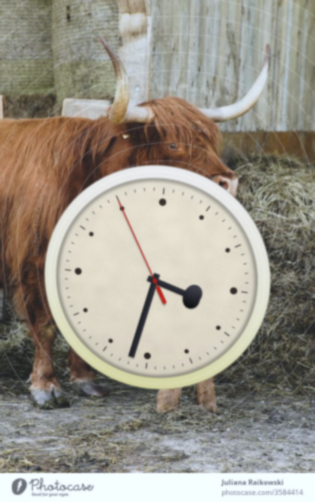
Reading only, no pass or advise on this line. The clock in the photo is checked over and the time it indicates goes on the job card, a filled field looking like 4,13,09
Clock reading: 3,31,55
